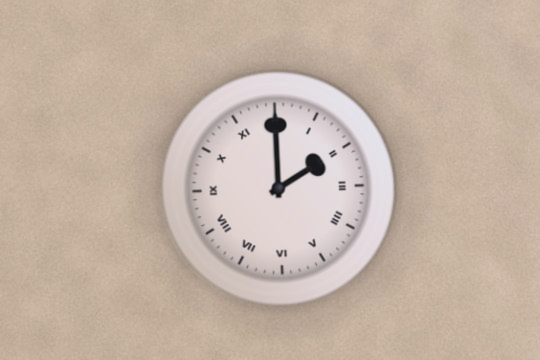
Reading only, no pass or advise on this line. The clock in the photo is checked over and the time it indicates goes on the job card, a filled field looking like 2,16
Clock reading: 2,00
